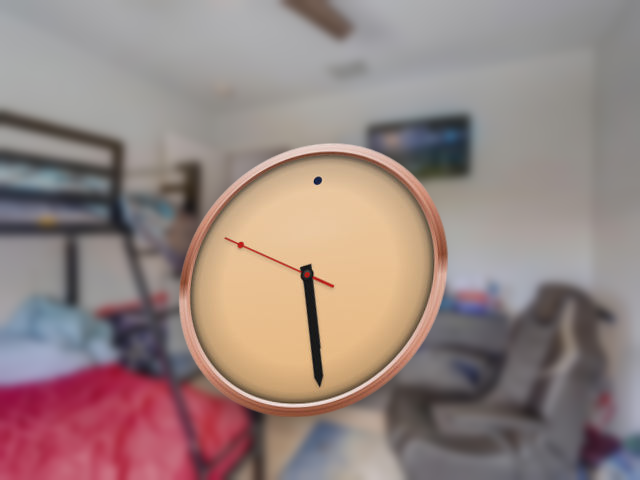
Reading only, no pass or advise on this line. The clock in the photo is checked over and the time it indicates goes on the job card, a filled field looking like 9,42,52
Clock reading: 5,27,49
